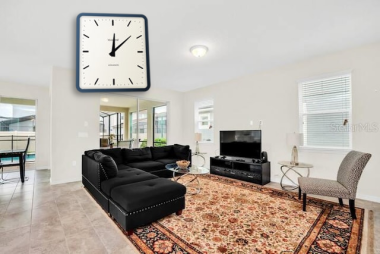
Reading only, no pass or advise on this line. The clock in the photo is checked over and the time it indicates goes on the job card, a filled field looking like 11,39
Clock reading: 12,08
